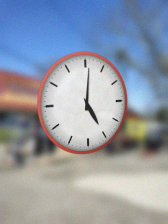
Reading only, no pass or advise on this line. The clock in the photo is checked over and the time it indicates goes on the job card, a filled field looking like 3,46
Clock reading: 5,01
